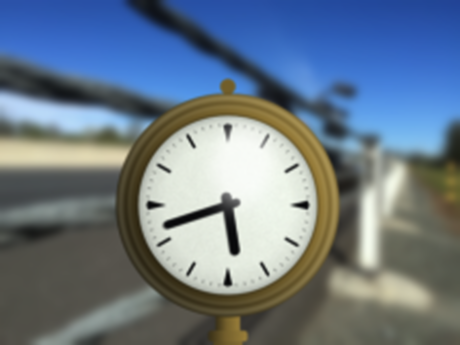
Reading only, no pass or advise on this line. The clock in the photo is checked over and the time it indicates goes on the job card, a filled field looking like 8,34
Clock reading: 5,42
